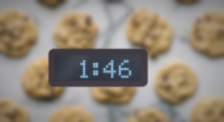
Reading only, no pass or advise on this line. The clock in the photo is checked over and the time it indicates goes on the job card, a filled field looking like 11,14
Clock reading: 1,46
